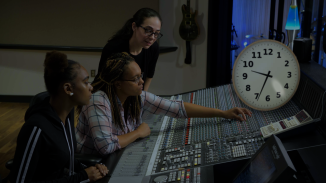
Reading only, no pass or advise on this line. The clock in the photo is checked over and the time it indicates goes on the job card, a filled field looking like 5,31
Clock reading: 9,34
